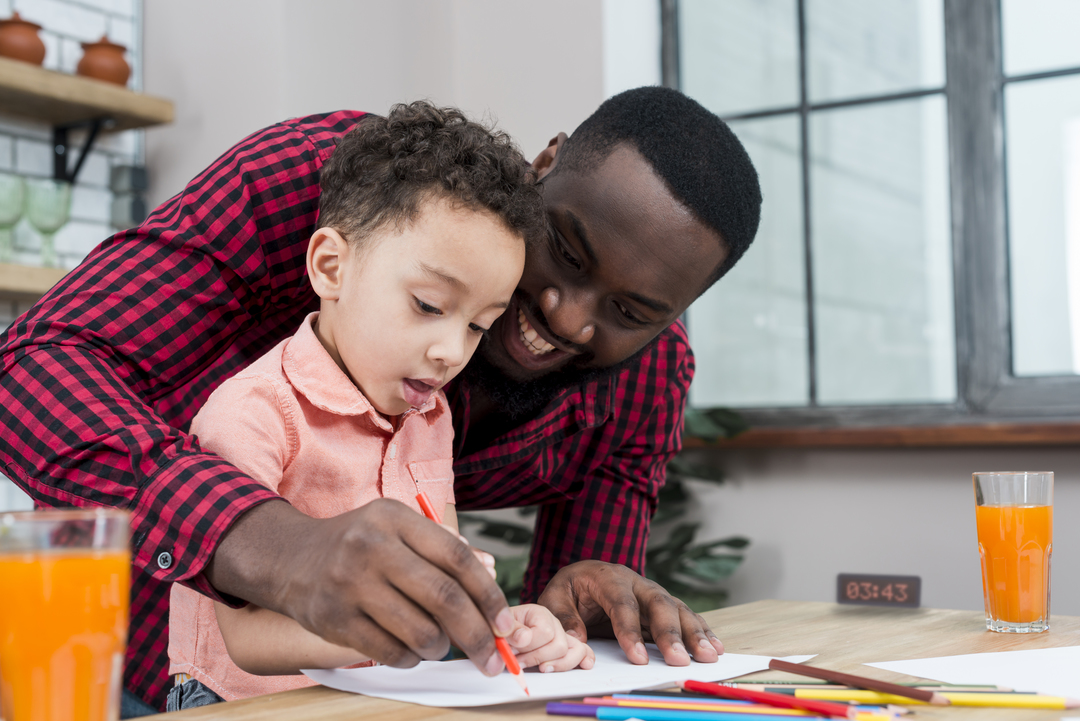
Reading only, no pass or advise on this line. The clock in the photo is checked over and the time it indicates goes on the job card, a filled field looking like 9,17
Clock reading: 3,43
